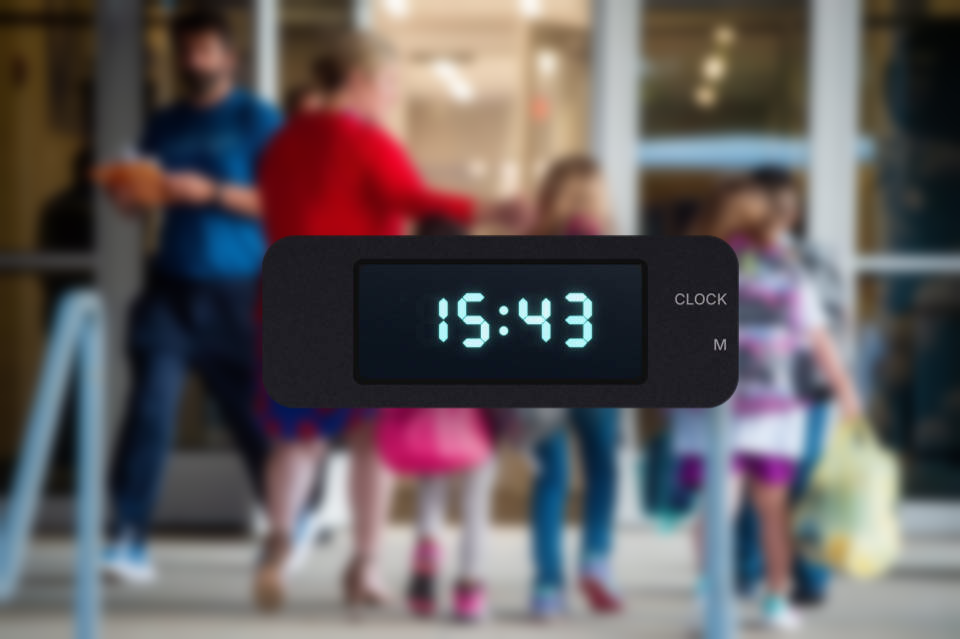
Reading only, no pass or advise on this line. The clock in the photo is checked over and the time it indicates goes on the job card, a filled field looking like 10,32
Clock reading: 15,43
